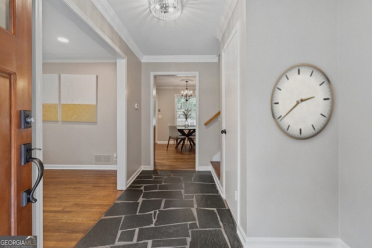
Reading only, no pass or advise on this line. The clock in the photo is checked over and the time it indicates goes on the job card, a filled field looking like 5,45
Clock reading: 2,39
